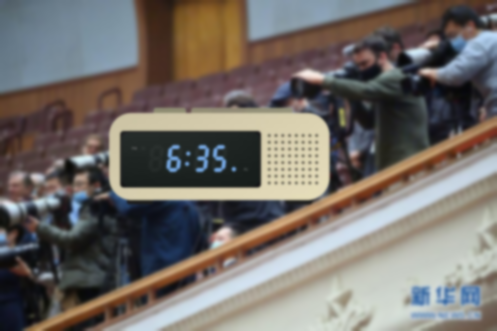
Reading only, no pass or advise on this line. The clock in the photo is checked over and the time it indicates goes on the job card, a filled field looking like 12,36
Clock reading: 6,35
